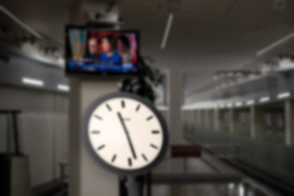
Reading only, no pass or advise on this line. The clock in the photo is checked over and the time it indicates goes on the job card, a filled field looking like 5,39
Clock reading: 11,28
